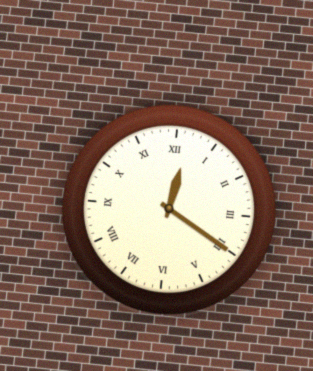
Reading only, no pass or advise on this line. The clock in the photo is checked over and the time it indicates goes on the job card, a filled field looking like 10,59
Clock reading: 12,20
